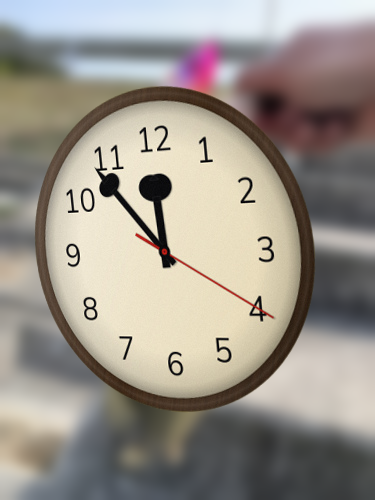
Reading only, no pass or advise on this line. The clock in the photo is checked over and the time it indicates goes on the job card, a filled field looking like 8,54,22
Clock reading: 11,53,20
